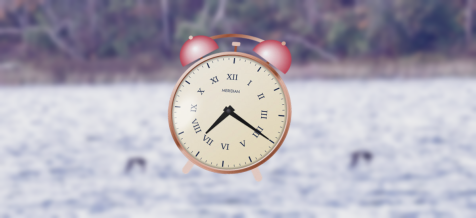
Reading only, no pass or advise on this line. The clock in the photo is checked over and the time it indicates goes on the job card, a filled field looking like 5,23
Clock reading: 7,20
